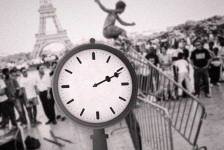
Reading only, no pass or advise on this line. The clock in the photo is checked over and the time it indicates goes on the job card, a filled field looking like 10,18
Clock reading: 2,11
